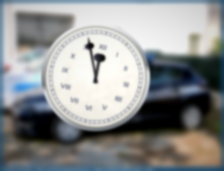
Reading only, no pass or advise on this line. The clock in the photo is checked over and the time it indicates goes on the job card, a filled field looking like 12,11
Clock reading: 11,56
